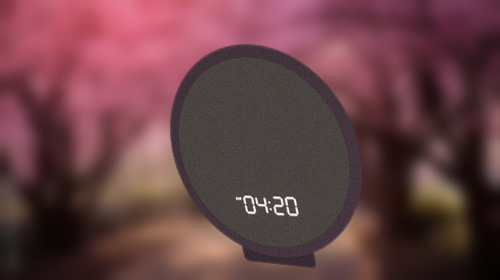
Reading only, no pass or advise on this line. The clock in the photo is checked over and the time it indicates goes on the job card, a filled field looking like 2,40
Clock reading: 4,20
